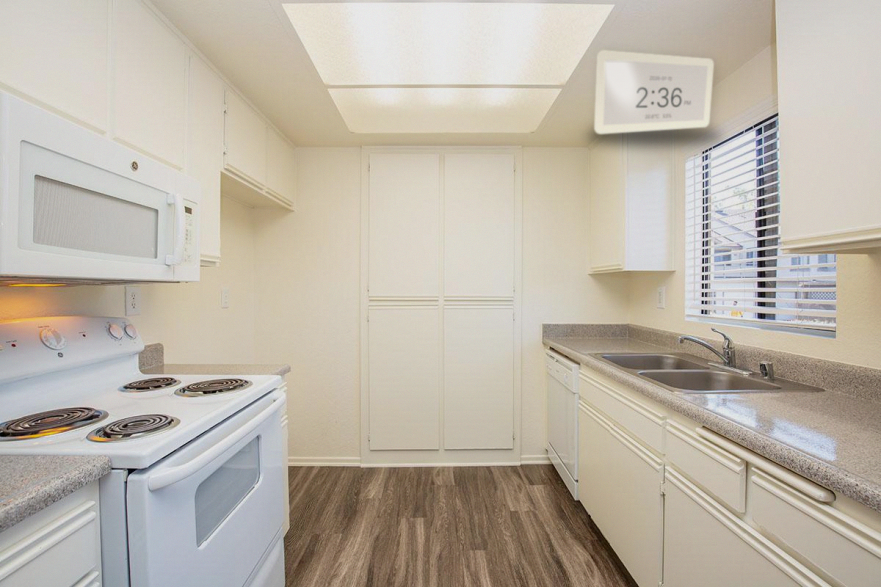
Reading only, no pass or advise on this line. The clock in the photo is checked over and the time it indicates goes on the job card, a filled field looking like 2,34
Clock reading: 2,36
